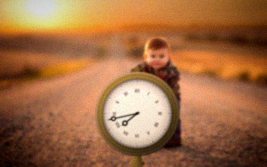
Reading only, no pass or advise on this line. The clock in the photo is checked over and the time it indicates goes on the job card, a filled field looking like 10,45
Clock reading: 7,43
